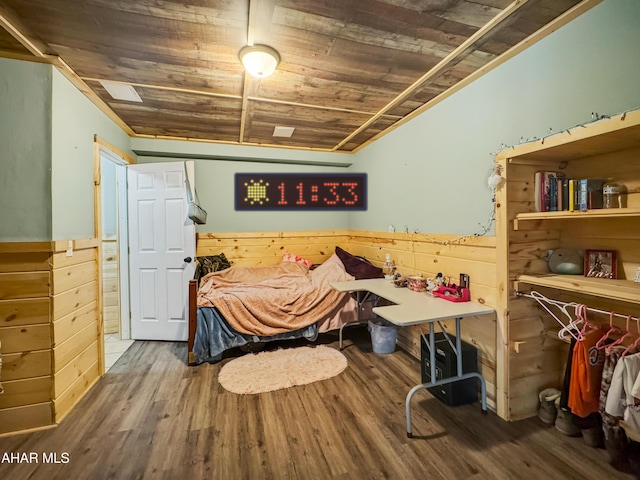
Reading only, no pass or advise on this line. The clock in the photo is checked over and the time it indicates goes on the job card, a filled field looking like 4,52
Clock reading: 11,33
